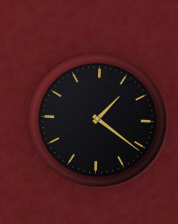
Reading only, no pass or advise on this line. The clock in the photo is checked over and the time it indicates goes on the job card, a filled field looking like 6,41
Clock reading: 1,21
